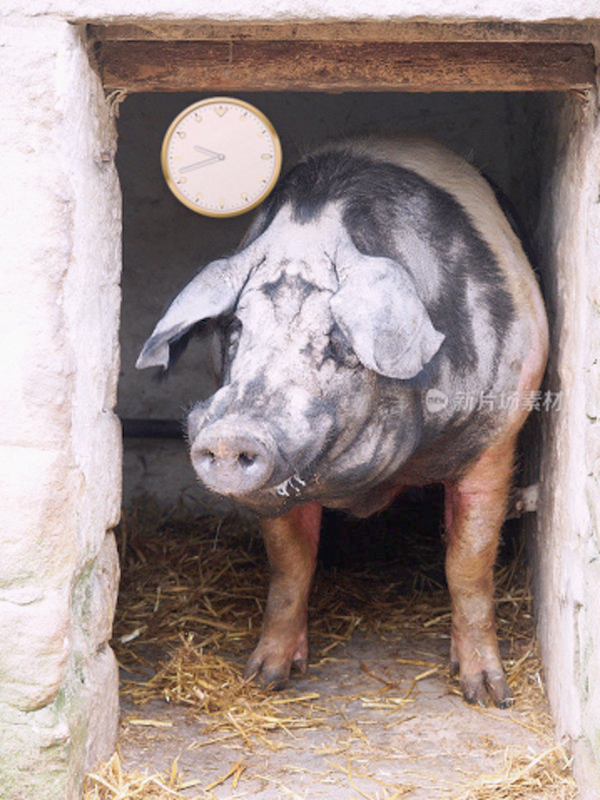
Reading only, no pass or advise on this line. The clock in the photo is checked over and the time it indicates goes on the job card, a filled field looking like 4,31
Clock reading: 9,42
